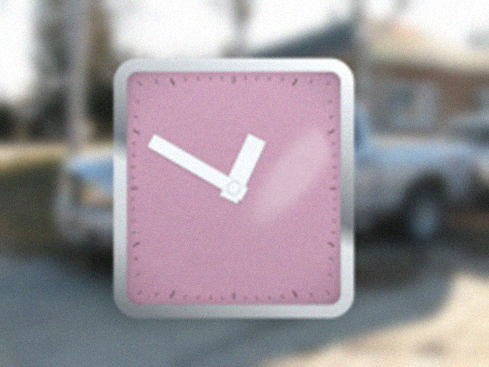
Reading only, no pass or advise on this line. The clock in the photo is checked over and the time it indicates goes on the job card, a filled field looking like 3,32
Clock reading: 12,50
